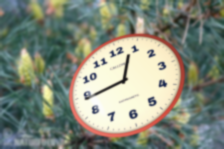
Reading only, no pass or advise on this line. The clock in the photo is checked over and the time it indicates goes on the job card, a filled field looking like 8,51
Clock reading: 12,44
